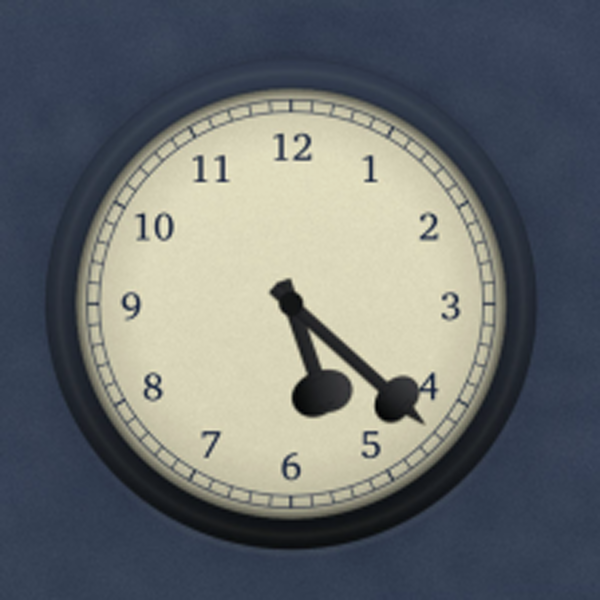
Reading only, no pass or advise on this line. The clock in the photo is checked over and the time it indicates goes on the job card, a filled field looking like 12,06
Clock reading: 5,22
